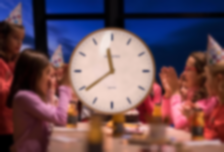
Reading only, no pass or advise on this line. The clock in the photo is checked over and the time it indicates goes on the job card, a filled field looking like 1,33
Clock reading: 11,39
